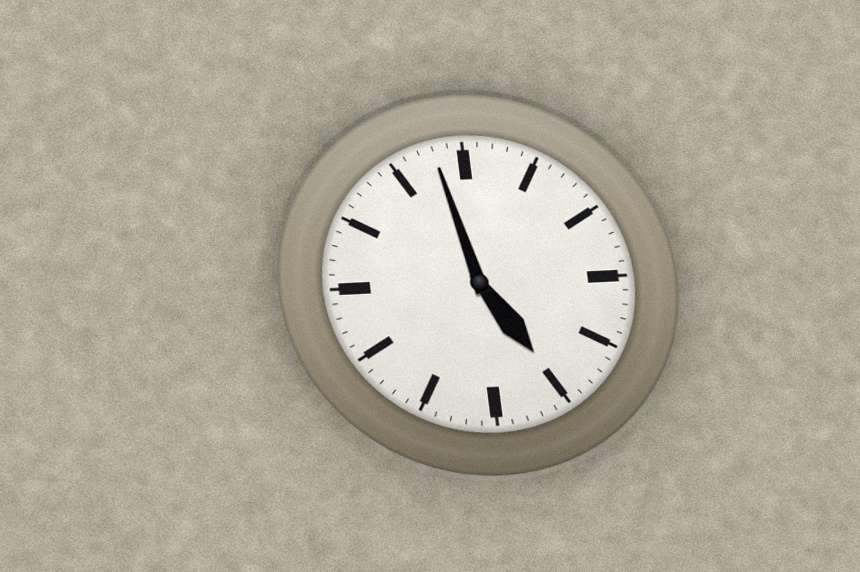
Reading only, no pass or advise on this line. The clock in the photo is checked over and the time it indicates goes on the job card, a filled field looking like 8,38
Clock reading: 4,58
